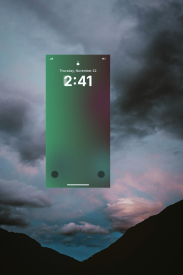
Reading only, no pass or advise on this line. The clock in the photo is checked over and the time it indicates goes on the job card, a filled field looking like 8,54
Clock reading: 2,41
